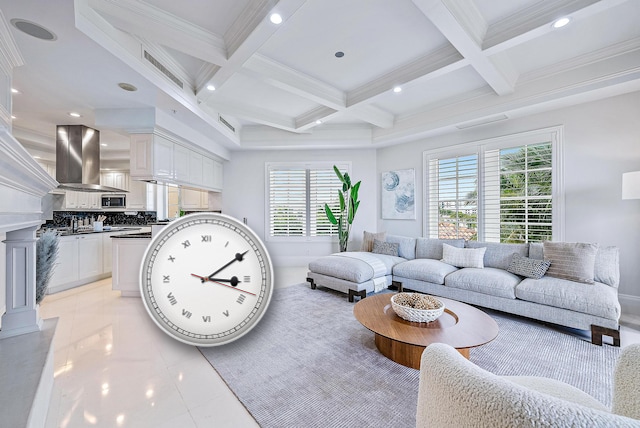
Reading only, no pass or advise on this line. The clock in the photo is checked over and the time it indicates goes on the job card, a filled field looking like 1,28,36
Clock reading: 3,09,18
